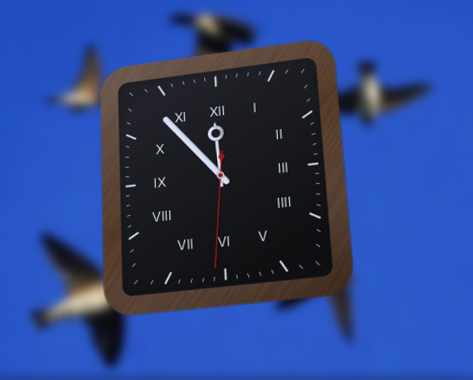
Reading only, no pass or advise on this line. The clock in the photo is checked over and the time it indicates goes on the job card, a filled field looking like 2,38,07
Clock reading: 11,53,31
